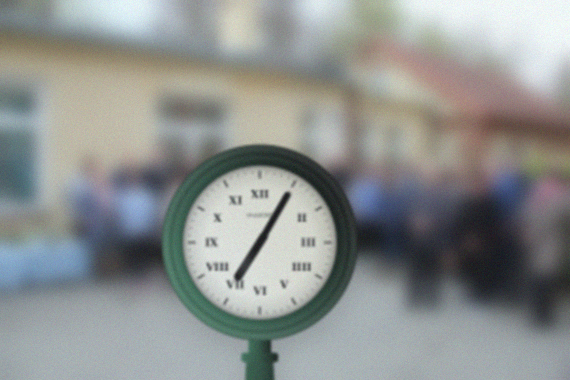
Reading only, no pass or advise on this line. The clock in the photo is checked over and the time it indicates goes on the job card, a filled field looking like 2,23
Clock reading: 7,05
